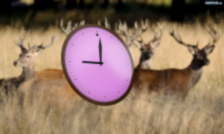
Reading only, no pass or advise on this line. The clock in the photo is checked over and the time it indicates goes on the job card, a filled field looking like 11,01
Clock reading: 9,01
